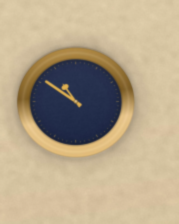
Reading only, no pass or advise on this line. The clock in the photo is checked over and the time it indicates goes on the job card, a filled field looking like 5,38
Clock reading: 10,51
